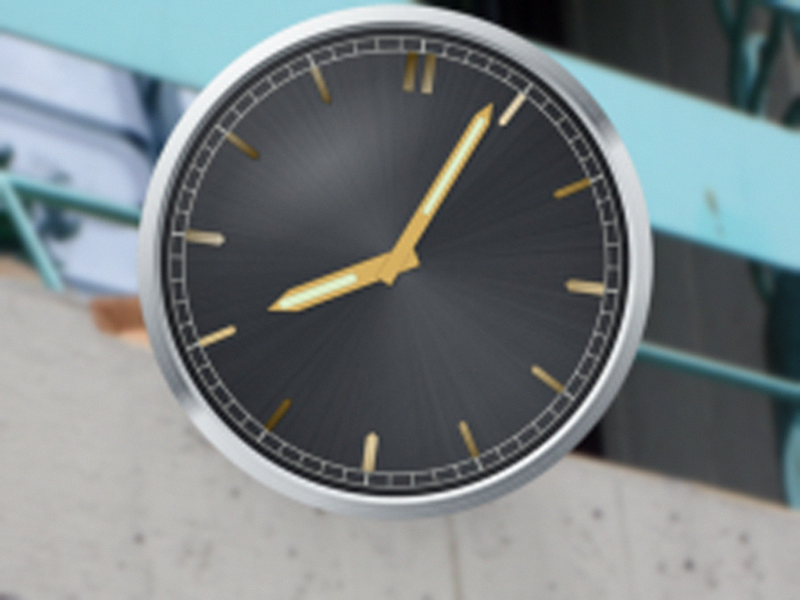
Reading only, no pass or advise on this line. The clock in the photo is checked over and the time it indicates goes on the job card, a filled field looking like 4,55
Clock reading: 8,04
